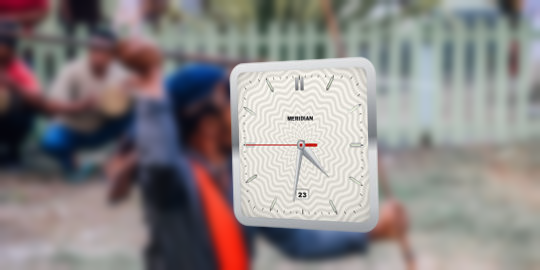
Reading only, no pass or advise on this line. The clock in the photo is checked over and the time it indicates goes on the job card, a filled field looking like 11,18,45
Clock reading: 4,31,45
